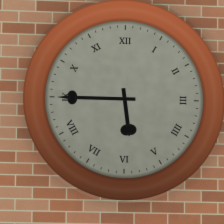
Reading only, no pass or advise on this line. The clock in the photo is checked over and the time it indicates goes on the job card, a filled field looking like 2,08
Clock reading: 5,45
